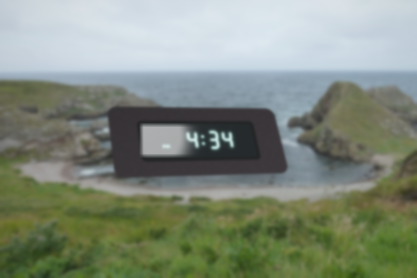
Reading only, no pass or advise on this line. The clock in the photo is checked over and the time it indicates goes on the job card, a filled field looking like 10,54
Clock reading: 4,34
